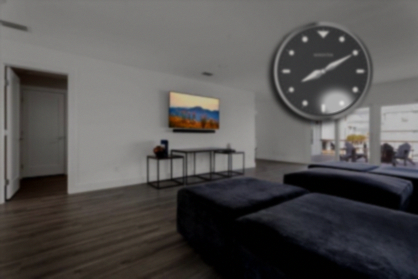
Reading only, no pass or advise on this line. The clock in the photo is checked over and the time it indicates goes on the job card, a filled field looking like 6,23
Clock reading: 8,10
